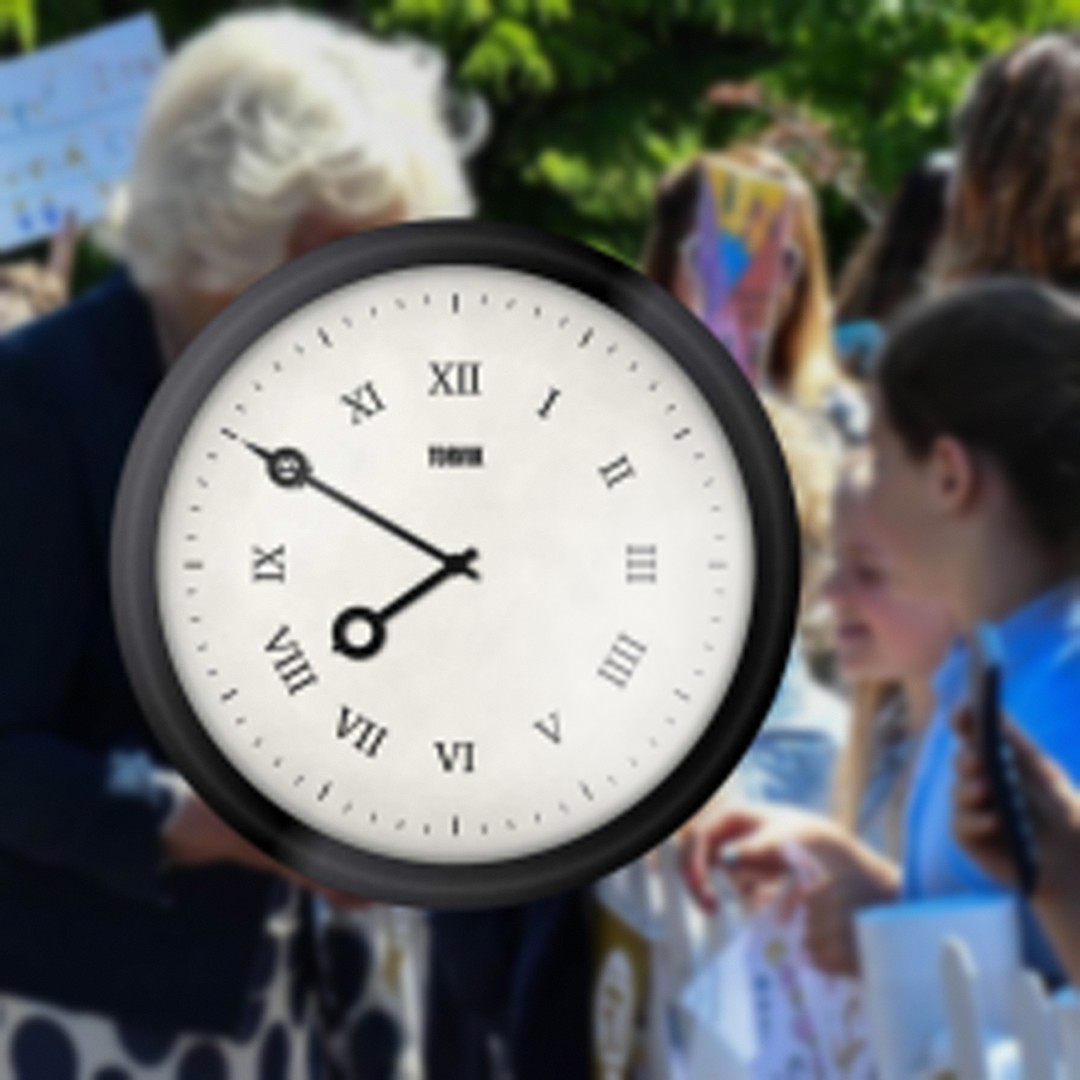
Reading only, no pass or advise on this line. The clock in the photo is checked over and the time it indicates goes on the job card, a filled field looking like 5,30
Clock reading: 7,50
